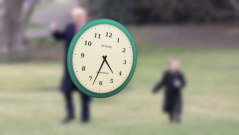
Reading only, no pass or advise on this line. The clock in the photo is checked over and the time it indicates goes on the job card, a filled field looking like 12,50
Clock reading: 4,33
